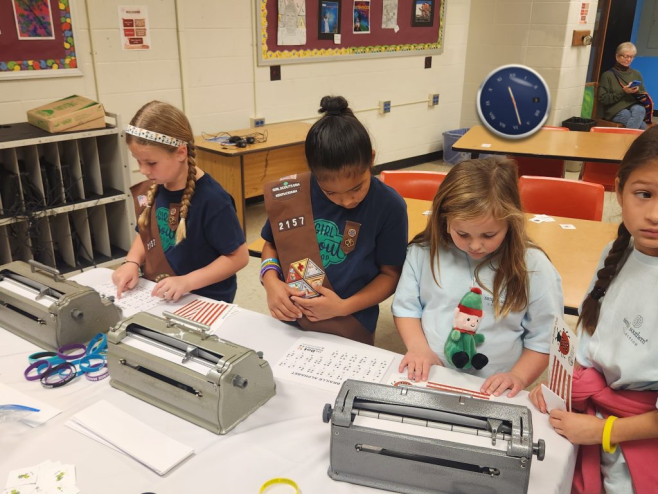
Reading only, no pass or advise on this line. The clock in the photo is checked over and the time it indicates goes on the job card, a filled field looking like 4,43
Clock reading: 11,28
